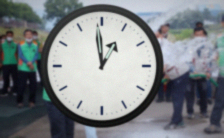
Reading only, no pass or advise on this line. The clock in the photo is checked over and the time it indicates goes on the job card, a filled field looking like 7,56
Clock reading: 12,59
